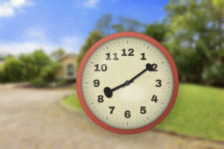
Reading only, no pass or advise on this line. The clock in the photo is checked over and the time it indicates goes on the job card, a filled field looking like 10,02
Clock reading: 8,09
